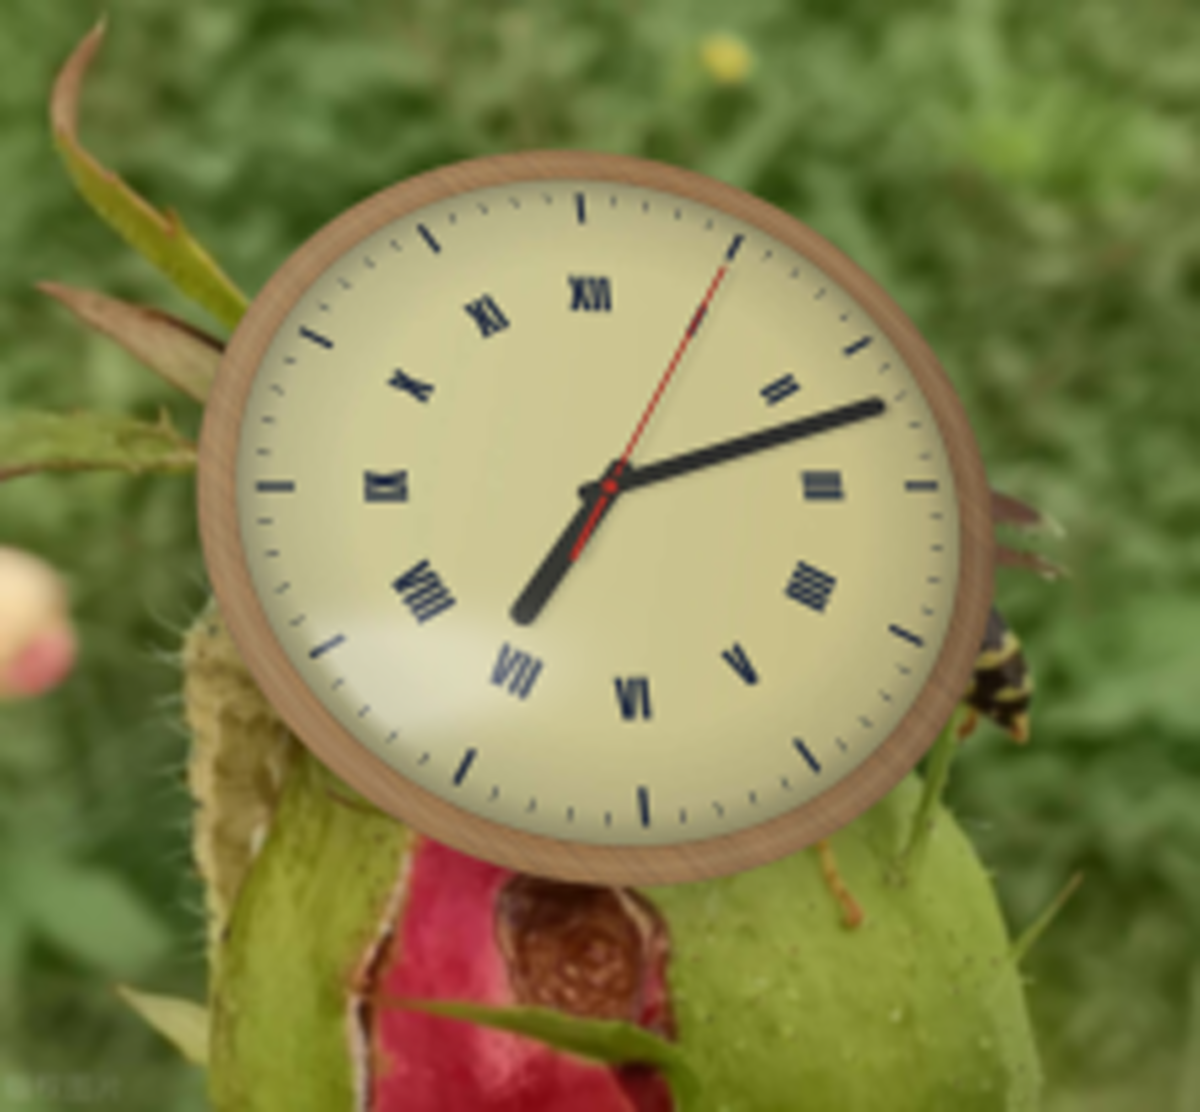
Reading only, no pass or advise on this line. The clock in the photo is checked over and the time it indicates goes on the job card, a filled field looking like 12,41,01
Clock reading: 7,12,05
